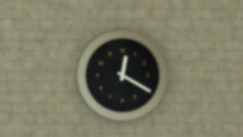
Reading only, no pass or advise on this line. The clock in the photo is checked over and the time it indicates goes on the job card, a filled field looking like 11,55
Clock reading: 12,20
